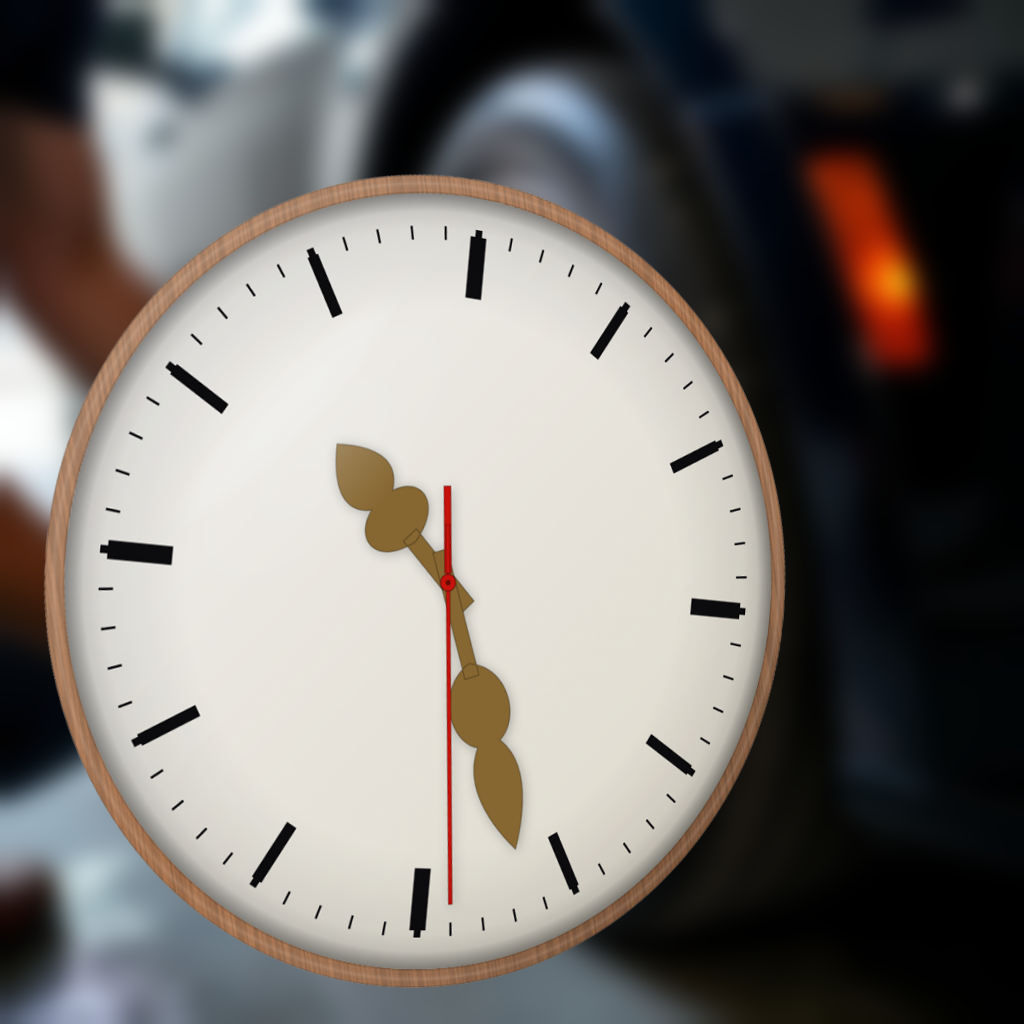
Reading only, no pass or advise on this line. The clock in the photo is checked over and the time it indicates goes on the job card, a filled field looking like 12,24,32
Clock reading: 10,26,29
